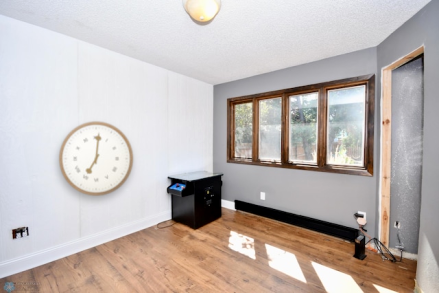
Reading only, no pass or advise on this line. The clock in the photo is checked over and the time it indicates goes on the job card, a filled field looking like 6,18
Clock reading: 7,01
